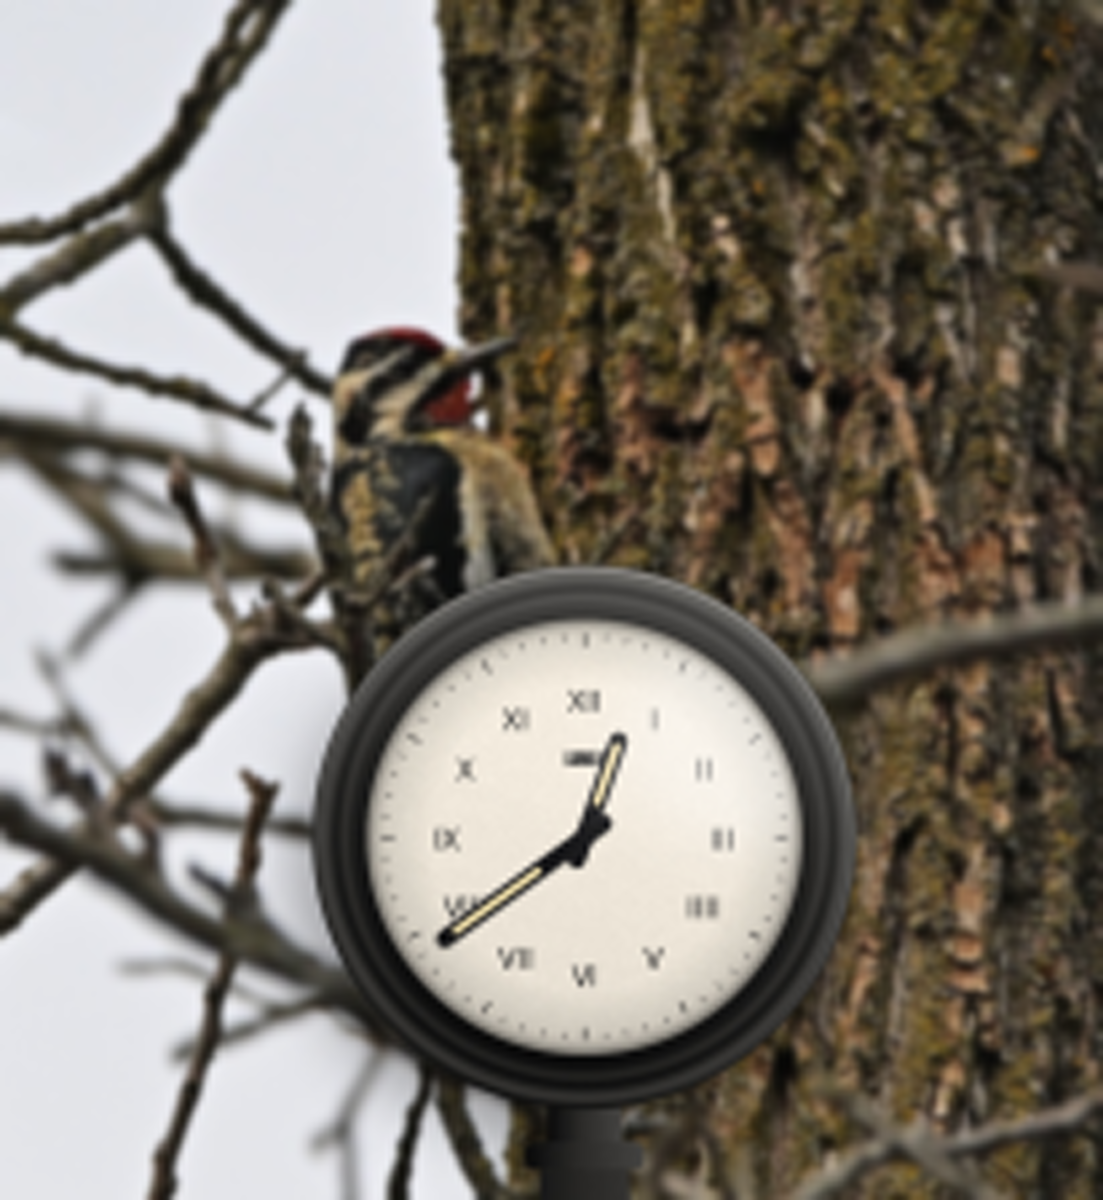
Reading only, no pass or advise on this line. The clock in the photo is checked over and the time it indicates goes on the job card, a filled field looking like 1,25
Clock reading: 12,39
